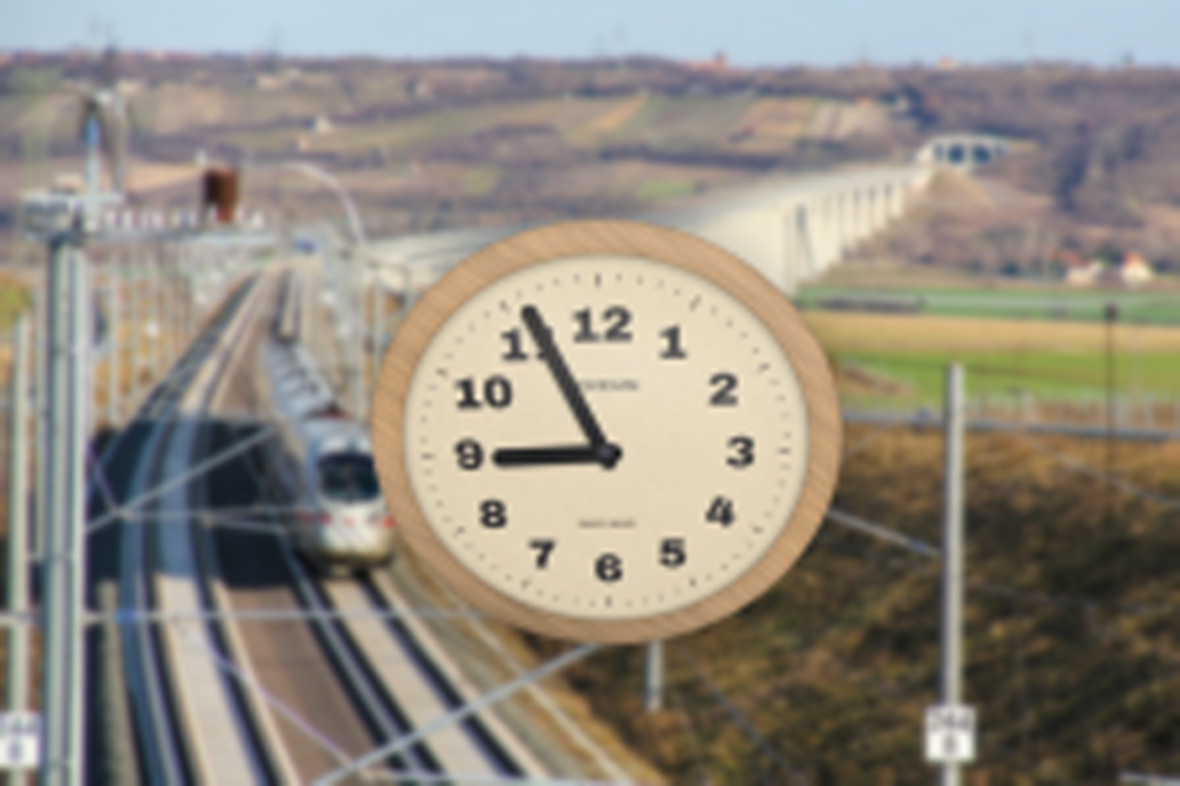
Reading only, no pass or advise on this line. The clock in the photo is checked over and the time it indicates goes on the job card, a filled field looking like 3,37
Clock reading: 8,56
